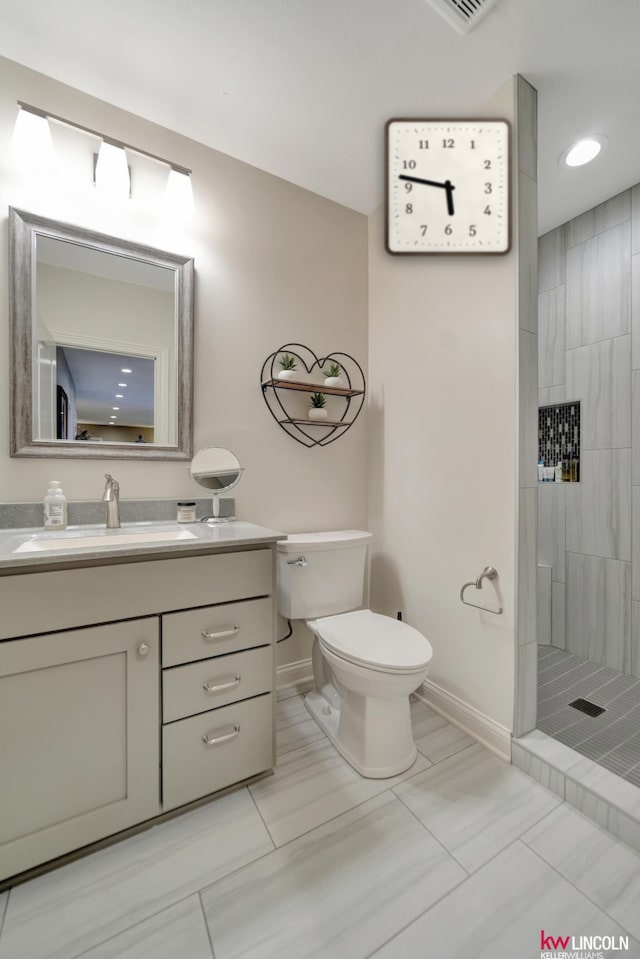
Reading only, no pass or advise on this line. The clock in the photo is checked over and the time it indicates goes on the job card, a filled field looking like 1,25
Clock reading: 5,47
